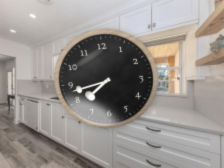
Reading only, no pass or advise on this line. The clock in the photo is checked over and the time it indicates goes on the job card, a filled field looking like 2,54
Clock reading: 7,43
